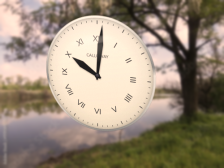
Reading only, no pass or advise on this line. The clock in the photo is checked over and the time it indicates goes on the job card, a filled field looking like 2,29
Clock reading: 10,01
